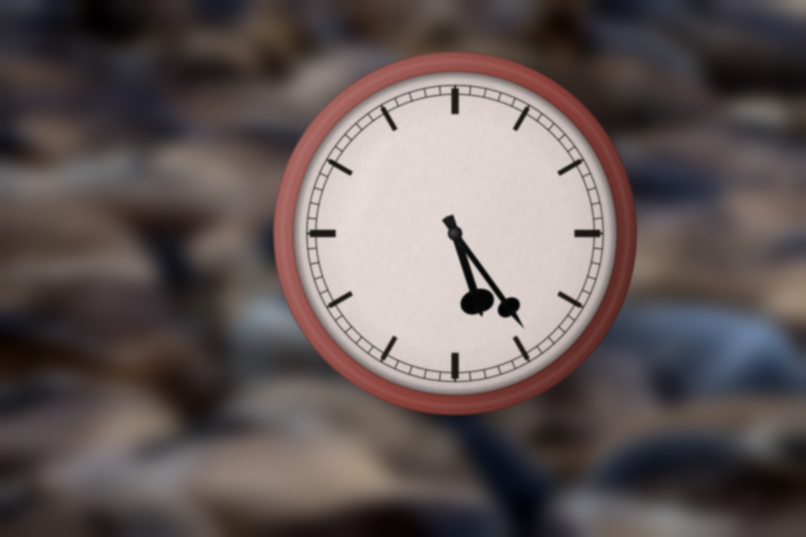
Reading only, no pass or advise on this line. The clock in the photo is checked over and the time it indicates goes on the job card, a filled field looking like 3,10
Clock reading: 5,24
